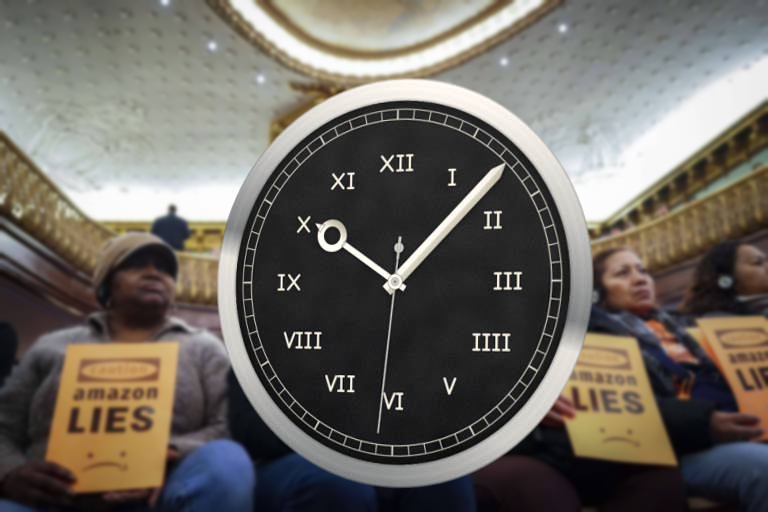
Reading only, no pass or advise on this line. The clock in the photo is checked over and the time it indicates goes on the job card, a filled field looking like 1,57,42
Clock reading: 10,07,31
